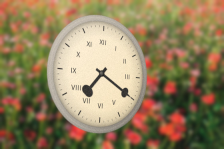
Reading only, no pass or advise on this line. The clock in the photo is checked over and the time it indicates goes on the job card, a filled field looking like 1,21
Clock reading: 7,20
